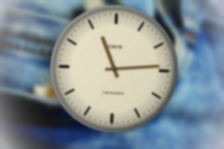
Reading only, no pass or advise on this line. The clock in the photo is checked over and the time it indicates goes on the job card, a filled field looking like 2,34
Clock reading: 11,14
